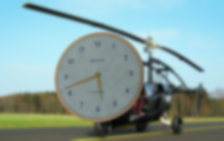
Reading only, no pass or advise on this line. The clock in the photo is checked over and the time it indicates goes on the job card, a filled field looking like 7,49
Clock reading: 5,42
